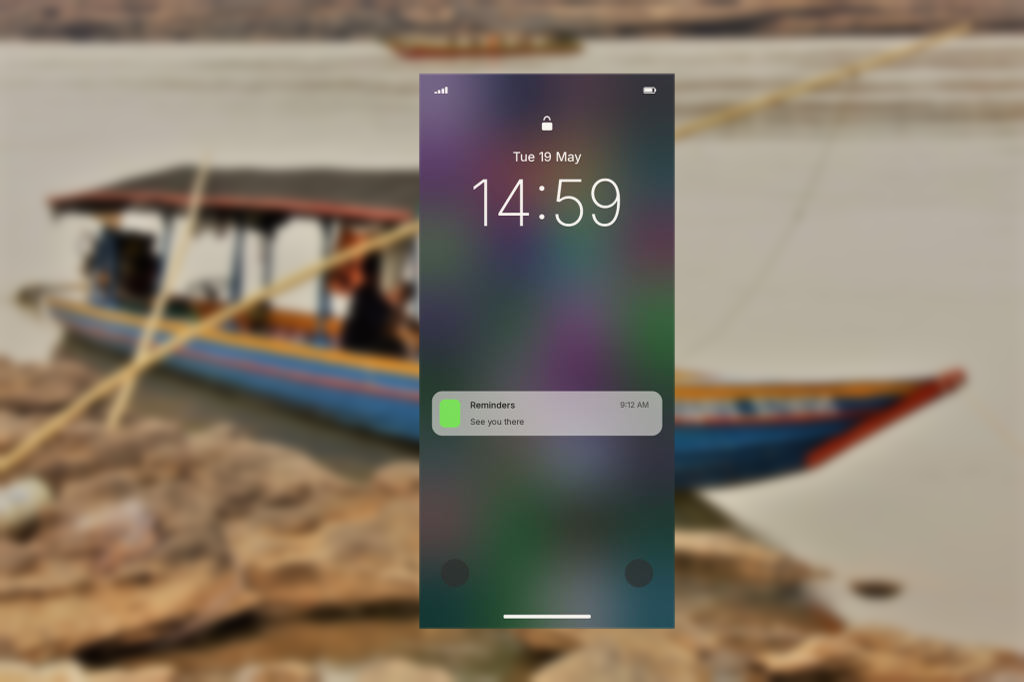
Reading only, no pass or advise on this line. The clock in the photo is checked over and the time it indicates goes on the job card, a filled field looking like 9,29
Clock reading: 14,59
